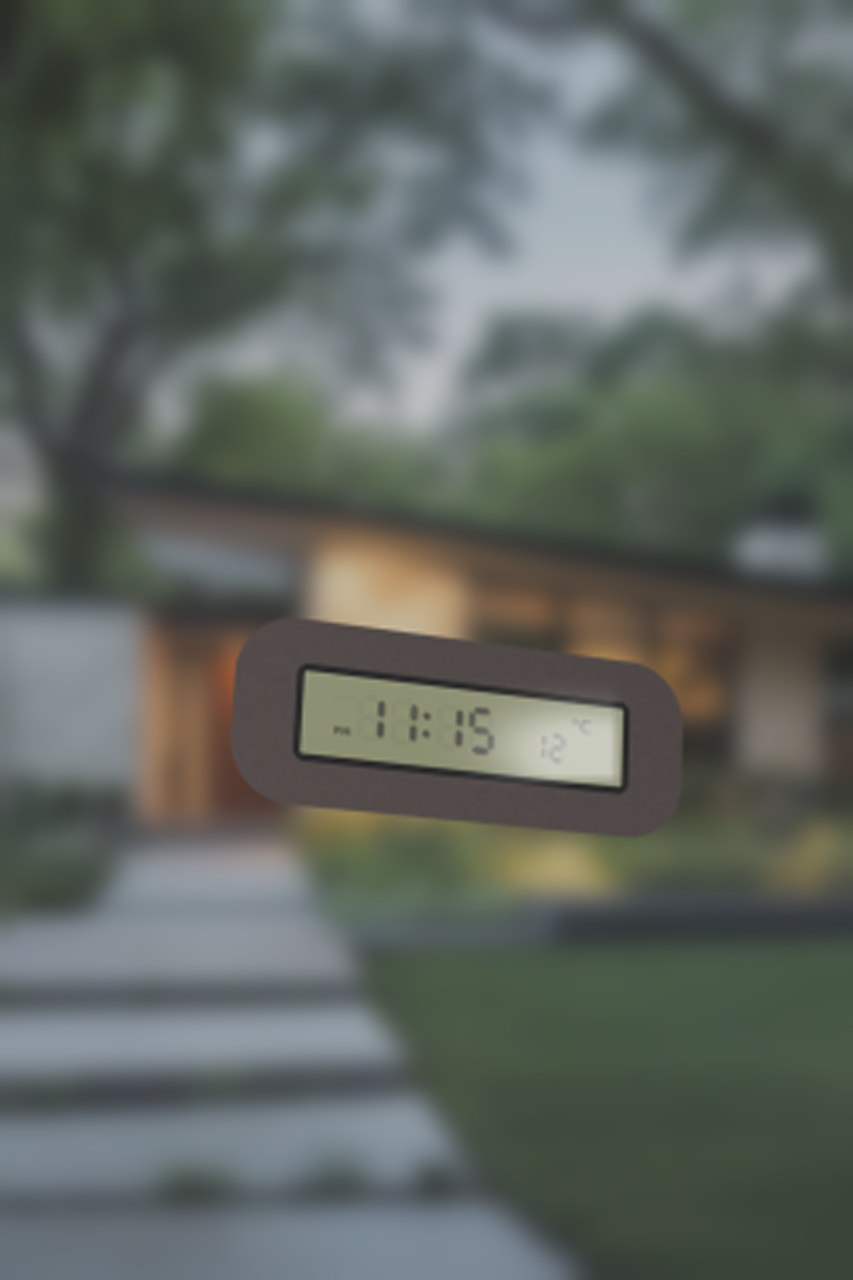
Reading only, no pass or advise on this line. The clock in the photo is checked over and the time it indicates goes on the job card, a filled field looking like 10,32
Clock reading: 11,15
